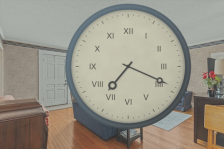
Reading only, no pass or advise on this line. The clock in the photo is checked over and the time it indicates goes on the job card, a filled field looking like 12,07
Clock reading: 7,19
